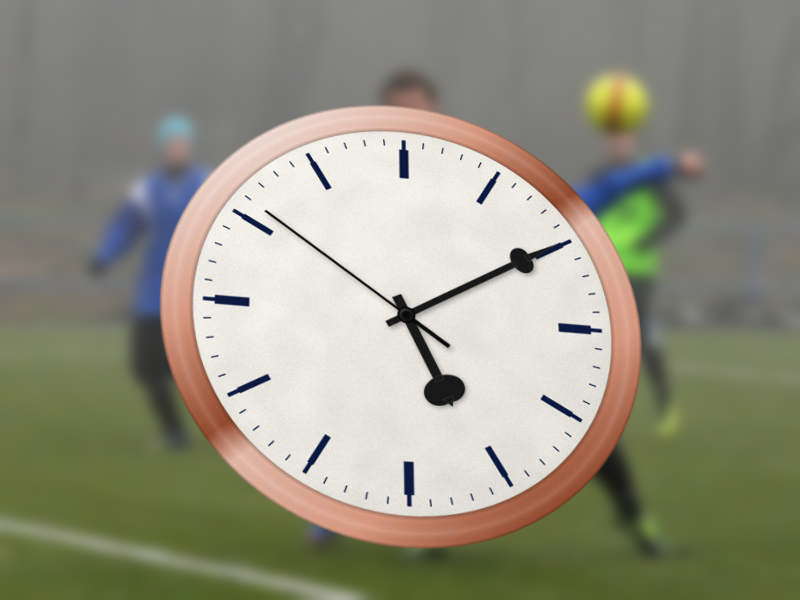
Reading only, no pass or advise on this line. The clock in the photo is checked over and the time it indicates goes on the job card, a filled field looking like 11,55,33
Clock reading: 5,09,51
